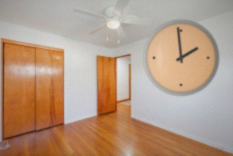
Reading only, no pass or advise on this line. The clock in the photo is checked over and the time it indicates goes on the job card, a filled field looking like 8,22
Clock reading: 1,59
